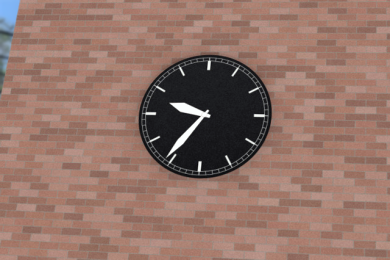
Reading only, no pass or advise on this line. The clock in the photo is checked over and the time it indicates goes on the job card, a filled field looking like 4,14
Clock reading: 9,36
